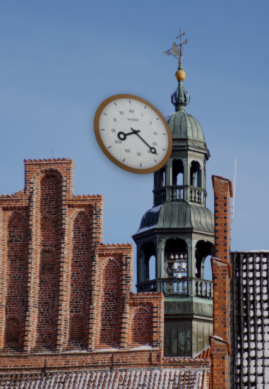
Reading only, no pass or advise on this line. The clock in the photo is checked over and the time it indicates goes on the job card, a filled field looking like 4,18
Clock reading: 8,23
